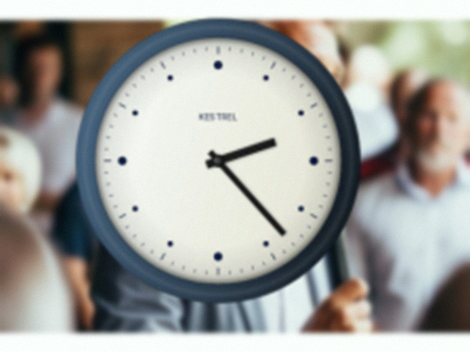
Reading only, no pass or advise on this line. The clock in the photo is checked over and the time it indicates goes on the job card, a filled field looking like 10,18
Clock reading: 2,23
